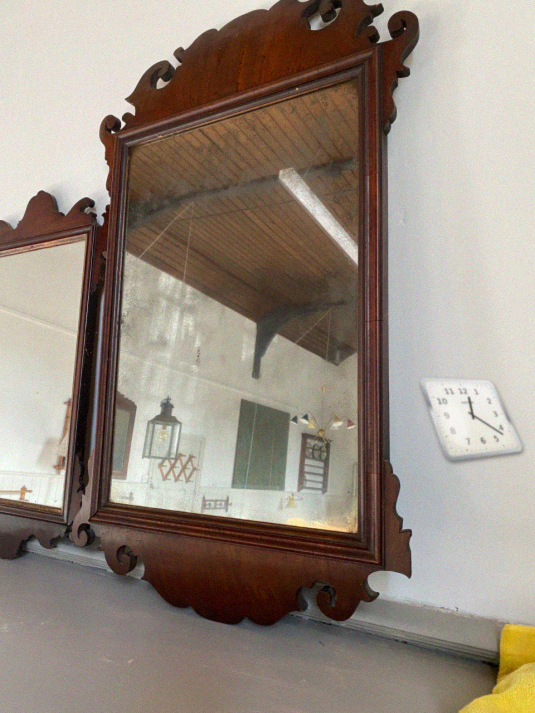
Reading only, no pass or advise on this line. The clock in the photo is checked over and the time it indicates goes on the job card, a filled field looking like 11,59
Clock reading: 12,22
